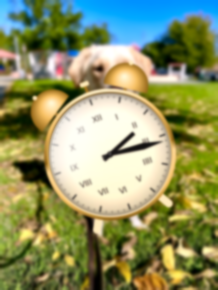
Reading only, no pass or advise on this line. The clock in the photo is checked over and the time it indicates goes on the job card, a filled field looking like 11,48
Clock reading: 2,16
